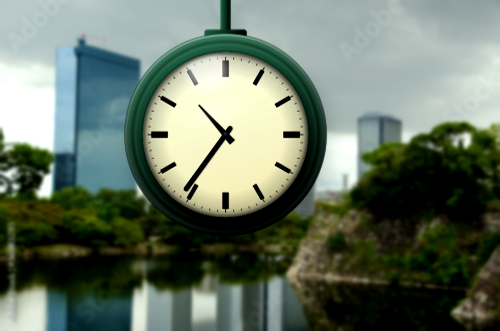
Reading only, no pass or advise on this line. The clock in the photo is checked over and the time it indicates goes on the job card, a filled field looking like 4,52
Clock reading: 10,36
